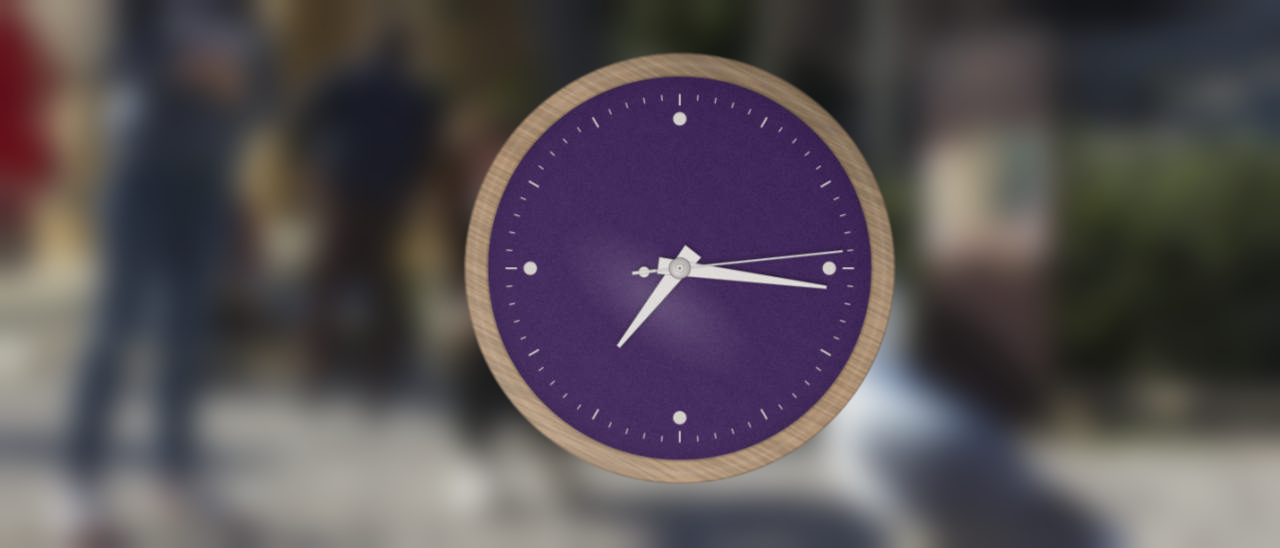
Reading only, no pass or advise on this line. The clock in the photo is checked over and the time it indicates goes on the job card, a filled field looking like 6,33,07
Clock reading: 7,16,14
